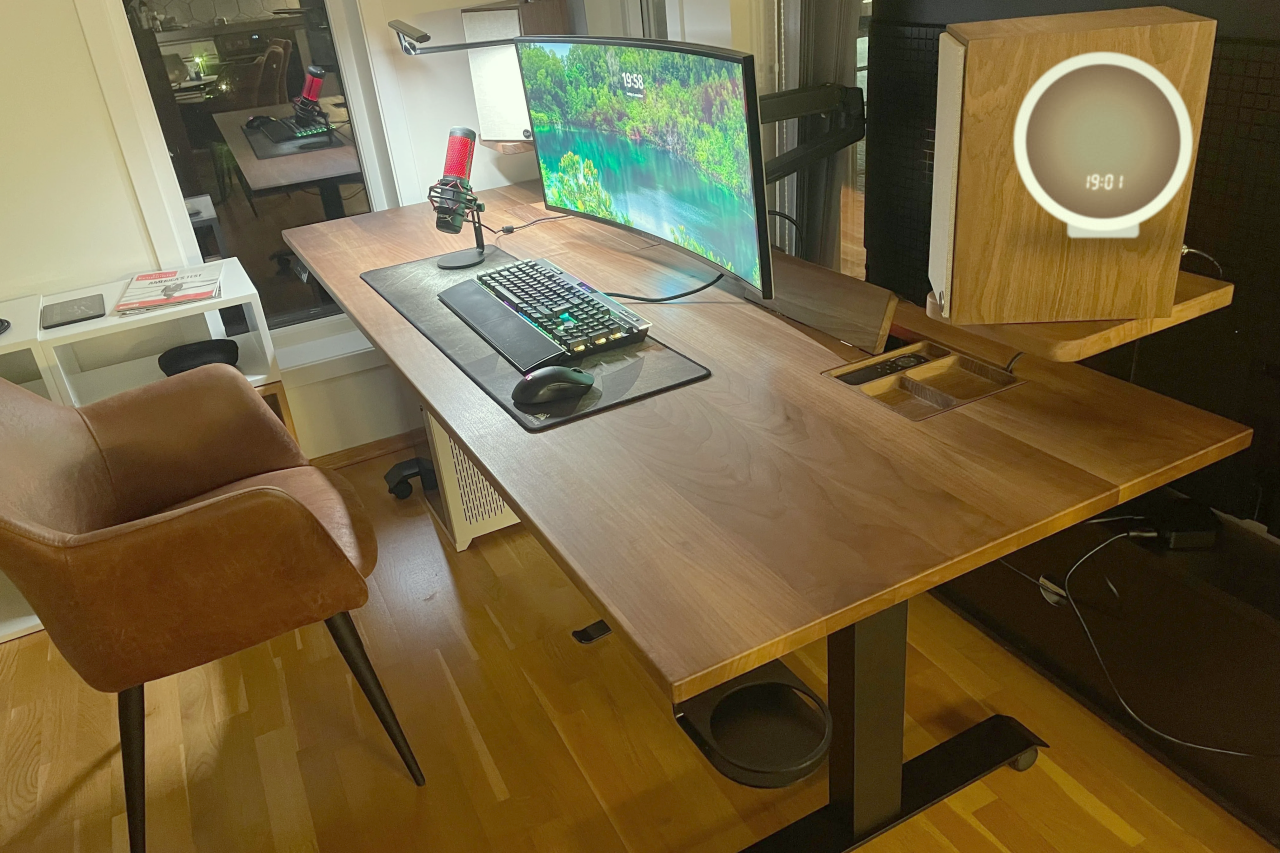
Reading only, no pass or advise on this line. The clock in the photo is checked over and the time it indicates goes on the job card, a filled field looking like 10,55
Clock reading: 19,01
